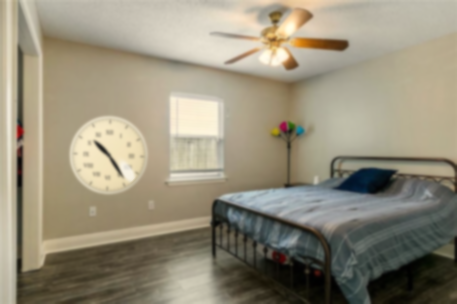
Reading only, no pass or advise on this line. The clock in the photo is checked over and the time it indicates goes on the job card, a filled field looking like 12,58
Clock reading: 10,24
